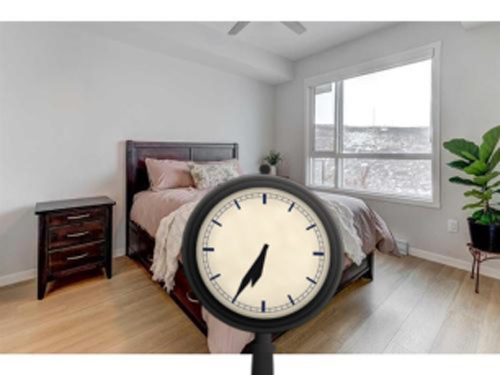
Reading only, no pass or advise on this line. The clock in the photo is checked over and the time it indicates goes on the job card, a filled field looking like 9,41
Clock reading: 6,35
